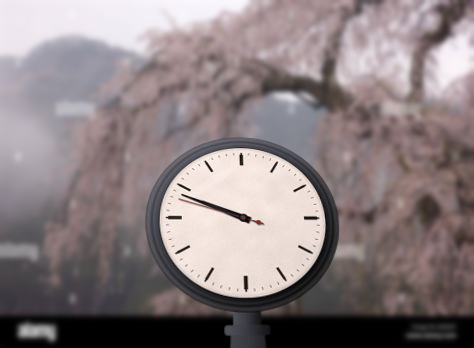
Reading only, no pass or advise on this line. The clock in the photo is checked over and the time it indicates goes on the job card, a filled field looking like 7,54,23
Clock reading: 9,48,48
